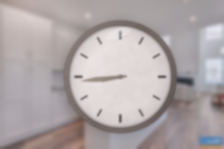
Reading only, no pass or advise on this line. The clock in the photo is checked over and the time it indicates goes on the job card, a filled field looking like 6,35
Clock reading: 8,44
